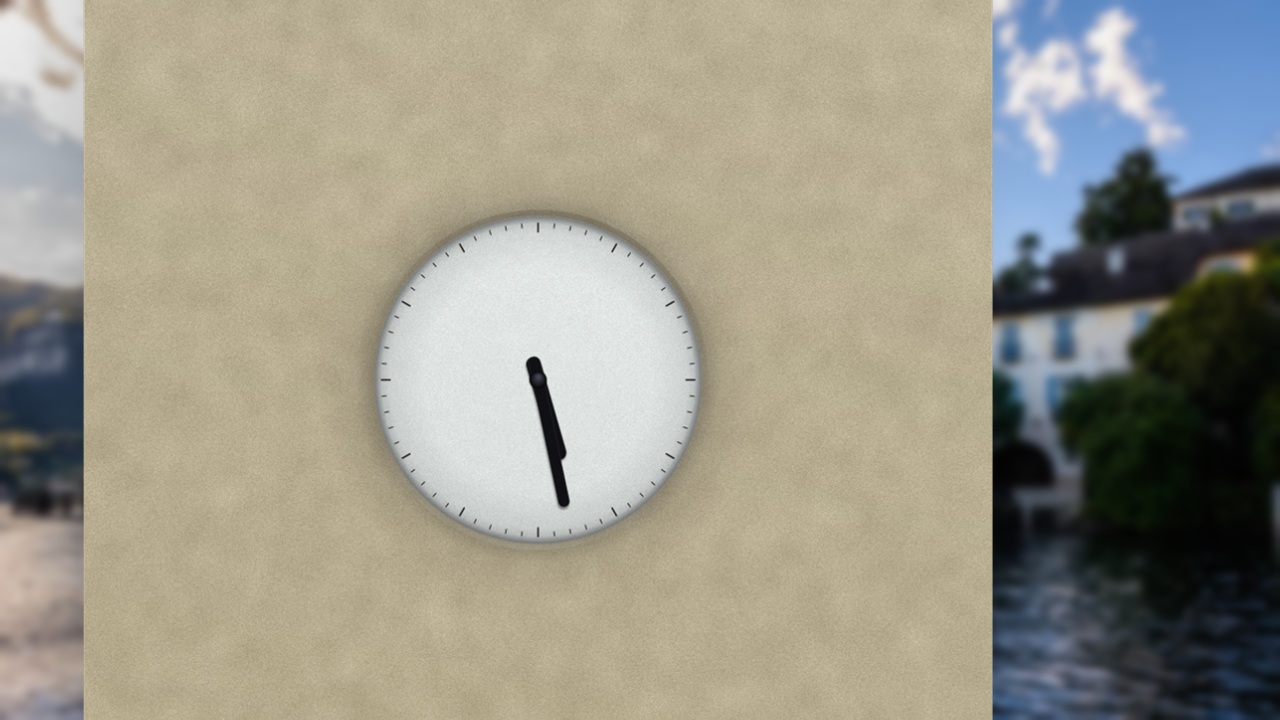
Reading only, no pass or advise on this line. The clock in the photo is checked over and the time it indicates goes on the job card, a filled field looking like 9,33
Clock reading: 5,28
